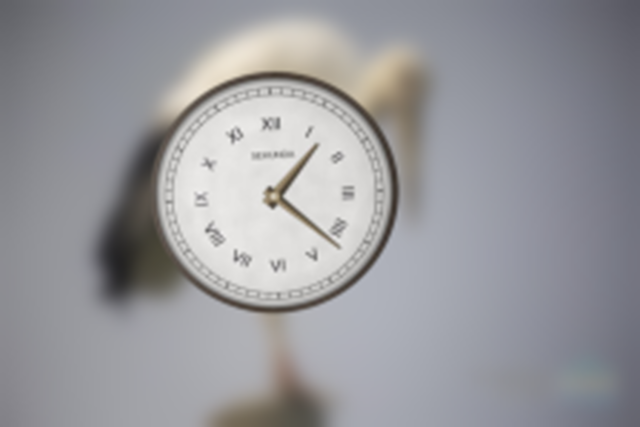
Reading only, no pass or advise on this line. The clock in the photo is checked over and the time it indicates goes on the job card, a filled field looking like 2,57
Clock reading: 1,22
